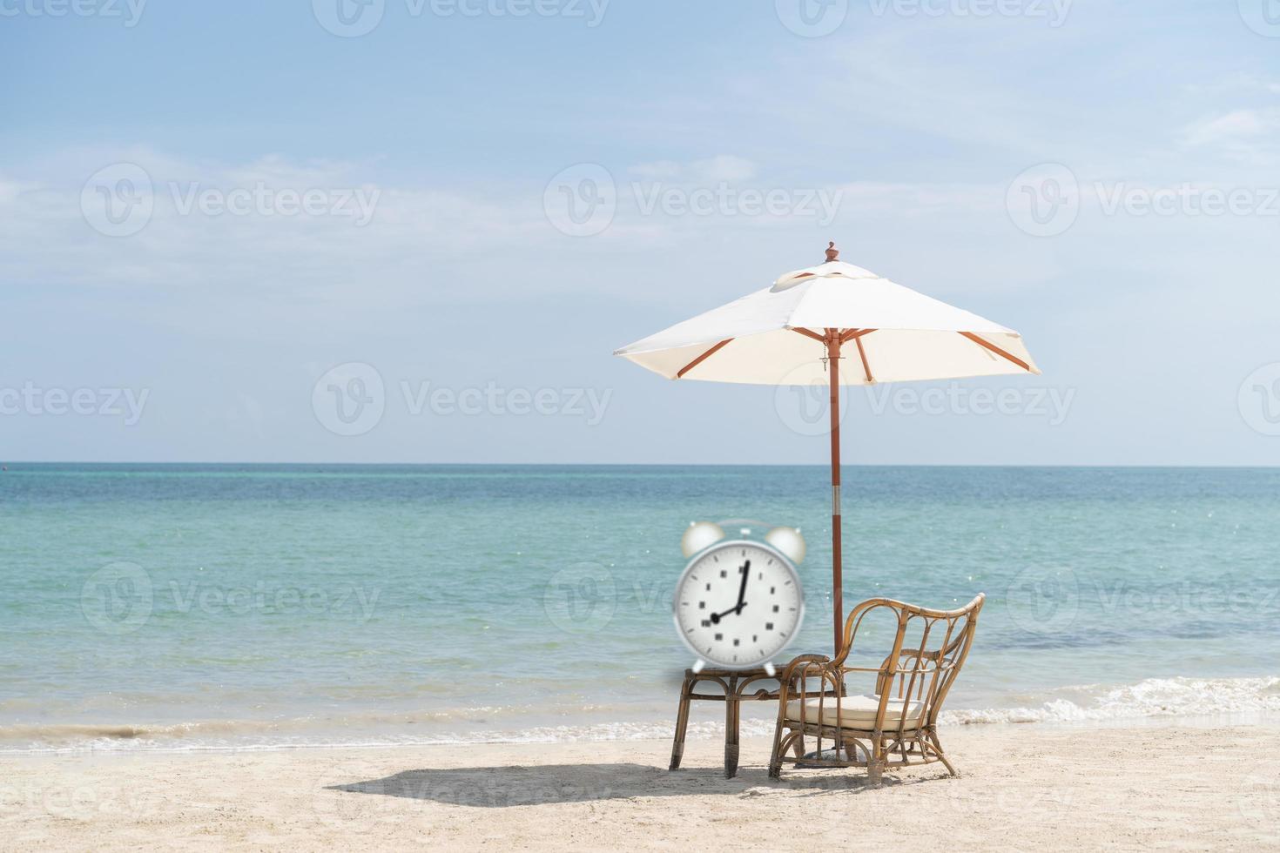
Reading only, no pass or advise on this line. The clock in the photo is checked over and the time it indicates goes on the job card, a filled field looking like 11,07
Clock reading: 8,01
